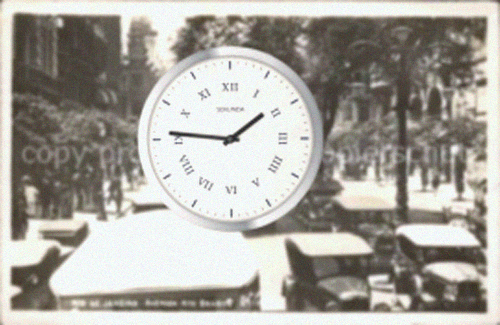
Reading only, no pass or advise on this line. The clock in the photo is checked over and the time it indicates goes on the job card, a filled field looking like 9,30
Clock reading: 1,46
